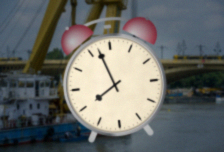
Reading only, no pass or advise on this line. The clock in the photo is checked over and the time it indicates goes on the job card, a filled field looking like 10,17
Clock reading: 7,57
